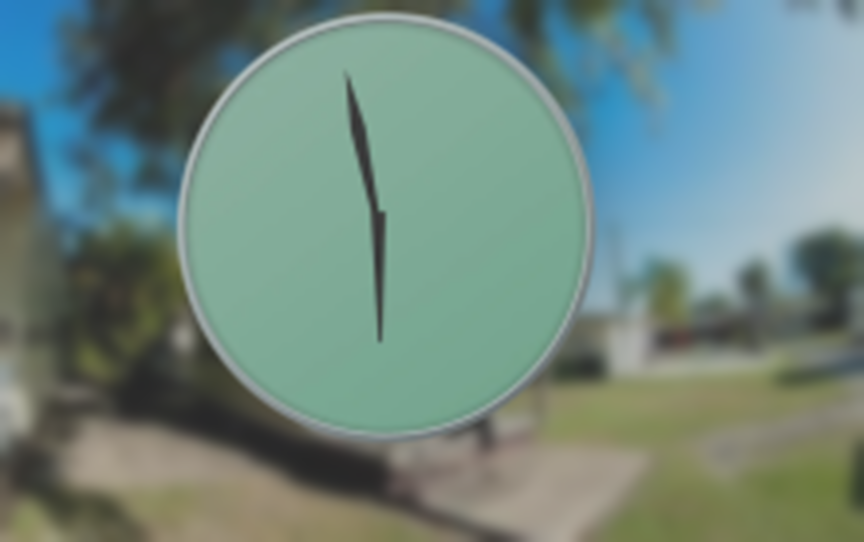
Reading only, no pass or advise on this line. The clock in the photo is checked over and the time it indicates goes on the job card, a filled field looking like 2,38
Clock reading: 5,58
